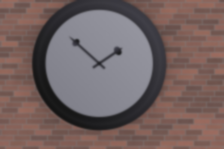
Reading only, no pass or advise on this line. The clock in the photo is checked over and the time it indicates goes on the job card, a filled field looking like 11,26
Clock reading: 1,52
